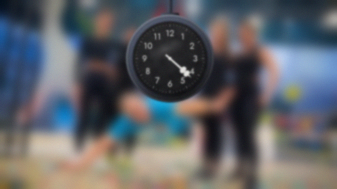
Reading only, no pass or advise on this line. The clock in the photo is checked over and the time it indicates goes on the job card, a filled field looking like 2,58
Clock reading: 4,22
